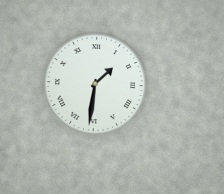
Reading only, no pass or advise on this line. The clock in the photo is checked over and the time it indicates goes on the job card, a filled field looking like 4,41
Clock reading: 1,31
